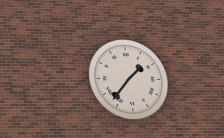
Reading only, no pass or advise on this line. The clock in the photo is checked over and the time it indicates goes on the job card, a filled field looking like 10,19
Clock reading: 1,37
